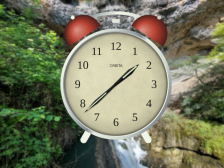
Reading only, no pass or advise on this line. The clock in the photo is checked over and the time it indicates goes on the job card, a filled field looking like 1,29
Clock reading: 1,38
